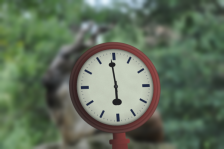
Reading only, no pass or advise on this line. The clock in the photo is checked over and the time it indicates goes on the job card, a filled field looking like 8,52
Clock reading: 5,59
